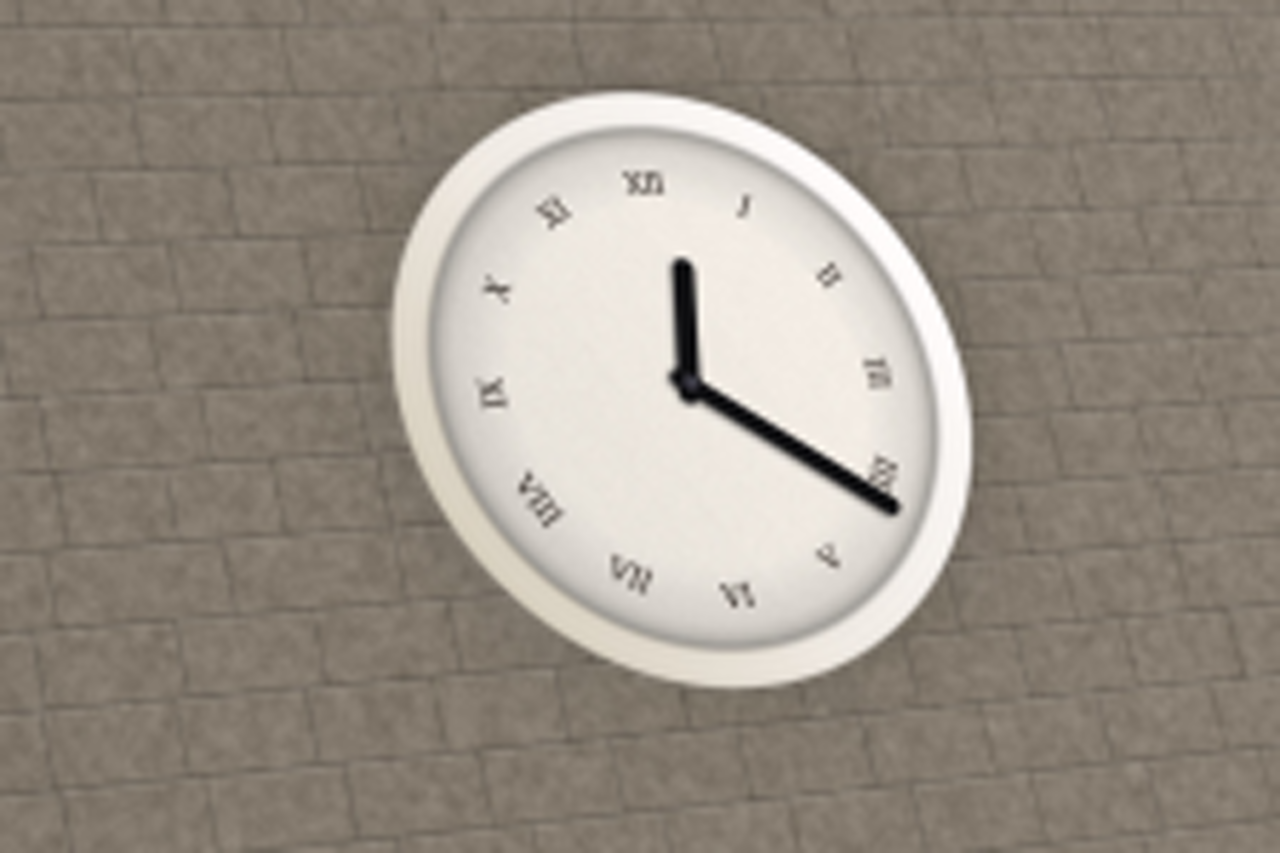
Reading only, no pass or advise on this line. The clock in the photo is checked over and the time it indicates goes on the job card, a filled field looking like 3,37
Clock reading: 12,21
